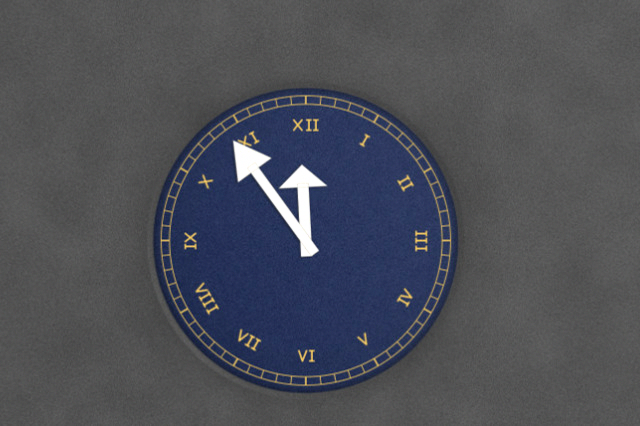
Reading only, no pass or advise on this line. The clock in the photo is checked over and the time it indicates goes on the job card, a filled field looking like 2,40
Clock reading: 11,54
